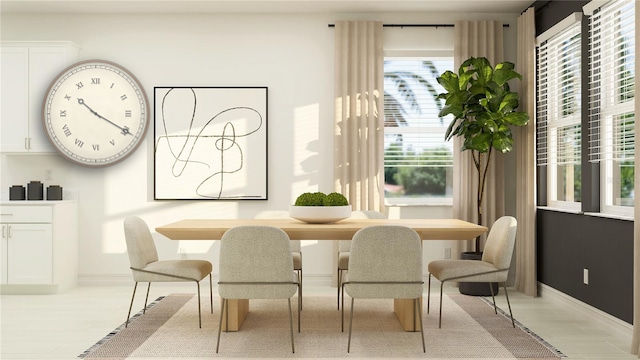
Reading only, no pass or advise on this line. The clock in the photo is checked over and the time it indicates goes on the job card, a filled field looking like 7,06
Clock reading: 10,20
